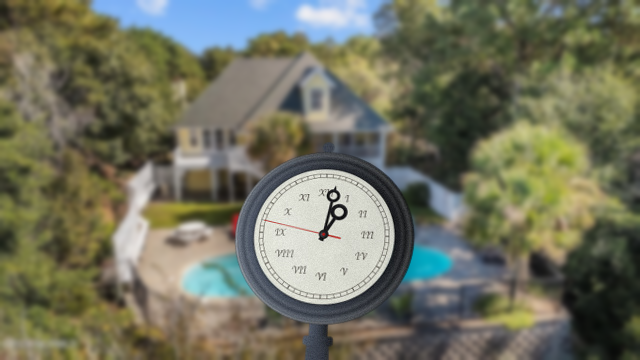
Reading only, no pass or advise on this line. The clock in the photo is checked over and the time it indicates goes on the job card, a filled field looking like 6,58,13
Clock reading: 1,01,47
